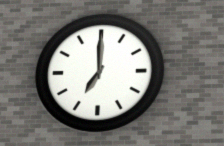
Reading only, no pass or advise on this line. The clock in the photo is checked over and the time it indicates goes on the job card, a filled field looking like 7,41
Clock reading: 7,00
